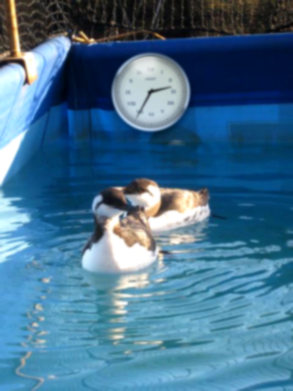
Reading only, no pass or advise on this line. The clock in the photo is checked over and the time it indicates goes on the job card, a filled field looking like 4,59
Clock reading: 2,35
